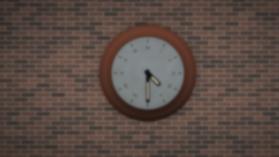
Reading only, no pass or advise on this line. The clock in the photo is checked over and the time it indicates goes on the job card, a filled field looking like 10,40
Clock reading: 4,30
